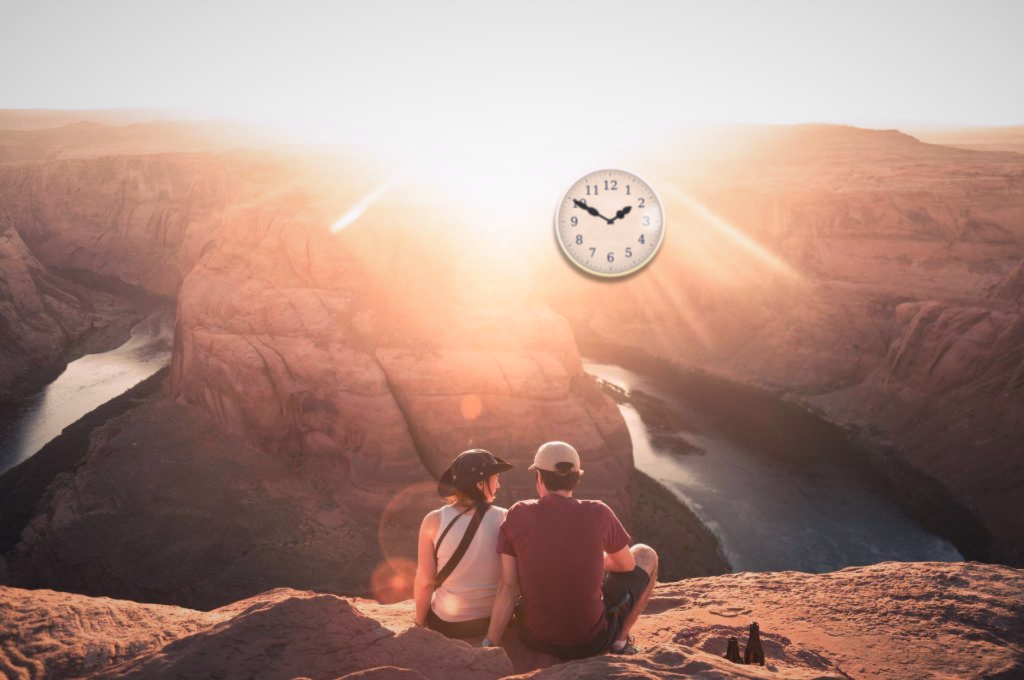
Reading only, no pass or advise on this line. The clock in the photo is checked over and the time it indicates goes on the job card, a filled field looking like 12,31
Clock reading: 1,50
